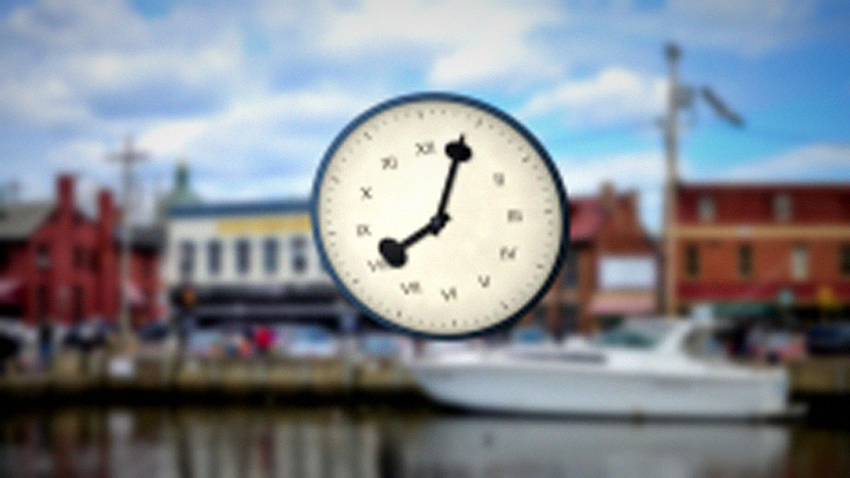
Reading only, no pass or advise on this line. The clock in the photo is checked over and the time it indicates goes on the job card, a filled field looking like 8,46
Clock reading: 8,04
